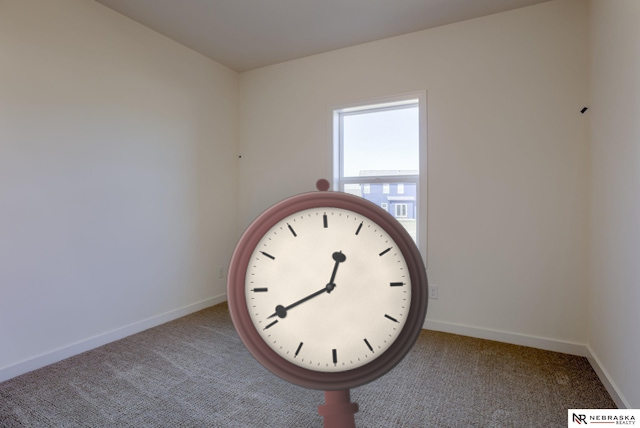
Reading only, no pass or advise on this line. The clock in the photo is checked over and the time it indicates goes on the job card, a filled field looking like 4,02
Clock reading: 12,41
